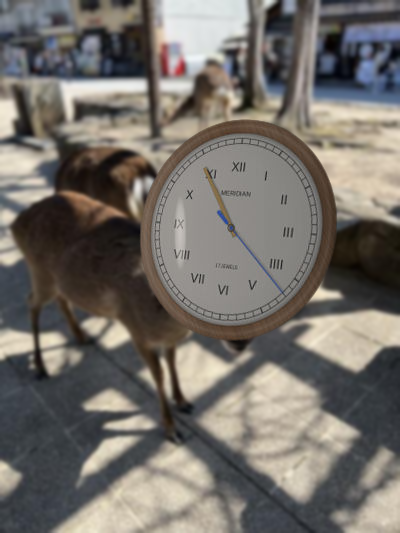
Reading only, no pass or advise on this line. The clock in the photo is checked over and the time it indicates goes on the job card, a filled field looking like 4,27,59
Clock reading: 10,54,22
